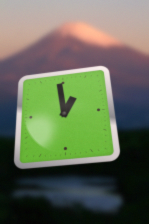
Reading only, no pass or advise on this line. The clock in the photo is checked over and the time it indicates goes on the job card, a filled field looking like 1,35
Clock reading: 12,59
